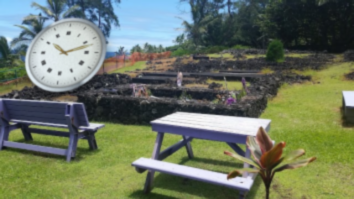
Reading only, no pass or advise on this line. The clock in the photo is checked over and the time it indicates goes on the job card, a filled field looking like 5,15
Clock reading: 10,12
